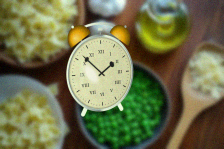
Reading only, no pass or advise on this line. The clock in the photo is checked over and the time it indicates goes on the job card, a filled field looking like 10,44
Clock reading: 1,52
